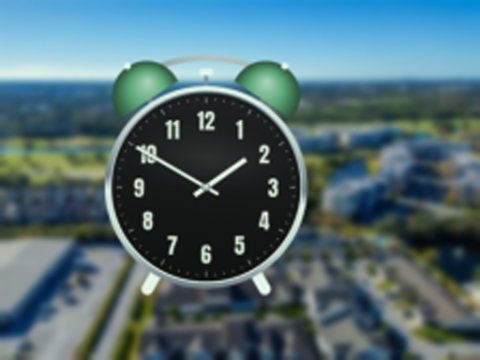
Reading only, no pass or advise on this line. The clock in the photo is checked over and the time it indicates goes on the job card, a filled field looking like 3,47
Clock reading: 1,50
